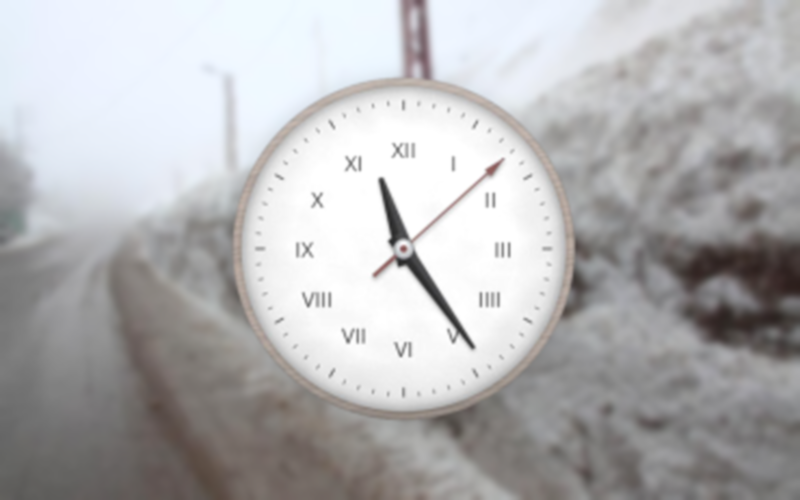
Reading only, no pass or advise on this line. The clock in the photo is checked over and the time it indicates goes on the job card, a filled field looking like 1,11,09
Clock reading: 11,24,08
